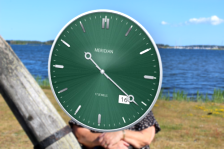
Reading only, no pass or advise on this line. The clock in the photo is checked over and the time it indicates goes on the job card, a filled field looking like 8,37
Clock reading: 10,21
